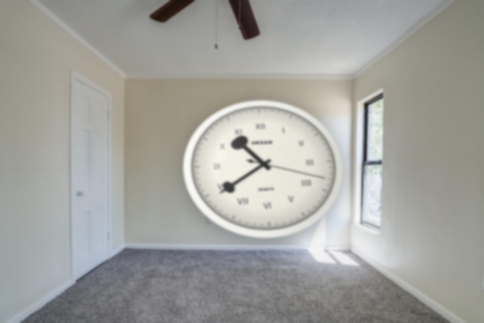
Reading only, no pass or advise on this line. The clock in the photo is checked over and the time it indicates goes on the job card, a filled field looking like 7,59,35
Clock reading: 10,39,18
